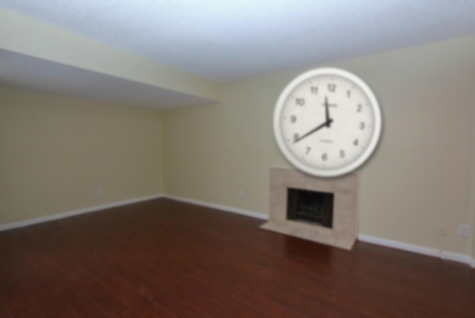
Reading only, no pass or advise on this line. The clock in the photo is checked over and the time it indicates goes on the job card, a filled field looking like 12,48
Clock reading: 11,39
